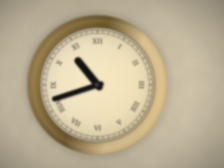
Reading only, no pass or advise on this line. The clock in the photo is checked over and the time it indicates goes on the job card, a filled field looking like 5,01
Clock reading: 10,42
